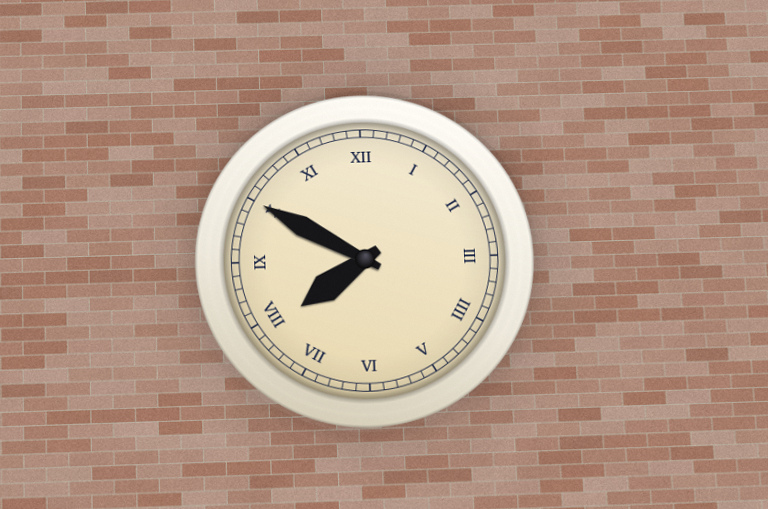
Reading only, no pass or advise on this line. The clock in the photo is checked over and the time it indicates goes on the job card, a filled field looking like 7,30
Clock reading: 7,50
